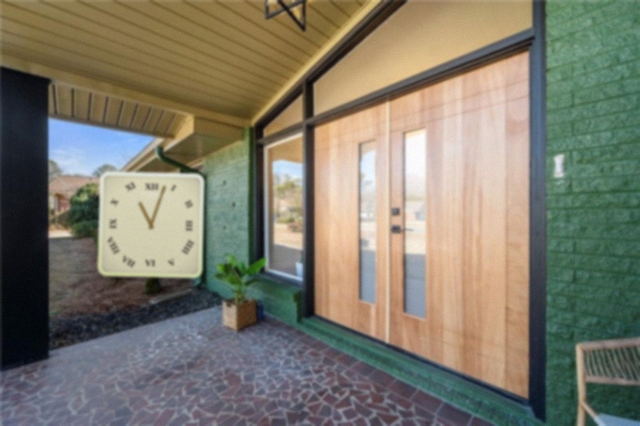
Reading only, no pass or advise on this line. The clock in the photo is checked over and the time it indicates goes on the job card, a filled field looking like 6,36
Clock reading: 11,03
